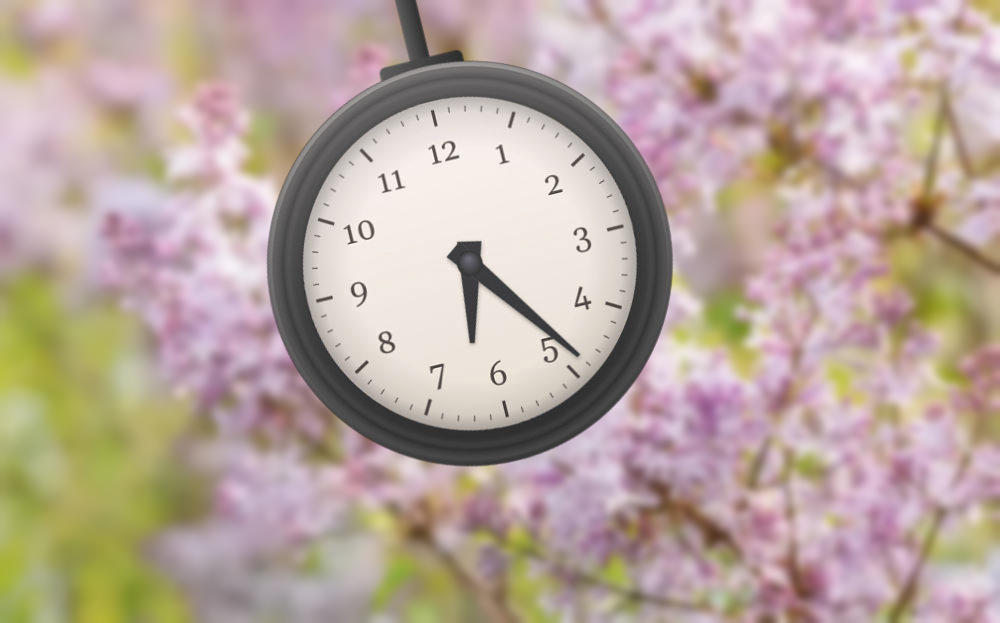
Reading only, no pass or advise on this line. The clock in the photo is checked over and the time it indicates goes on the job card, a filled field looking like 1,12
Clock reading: 6,24
